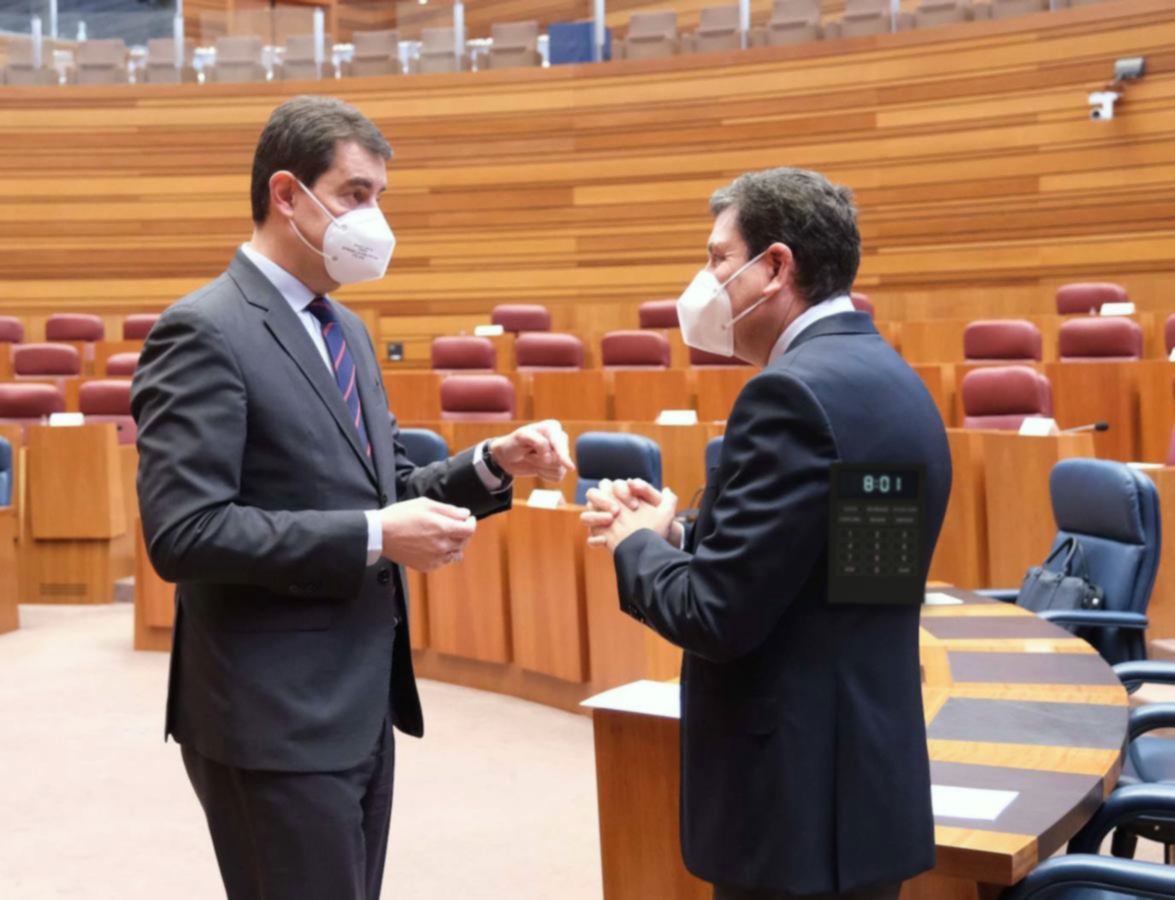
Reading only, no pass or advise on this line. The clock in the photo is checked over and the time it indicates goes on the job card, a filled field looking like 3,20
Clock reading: 8,01
